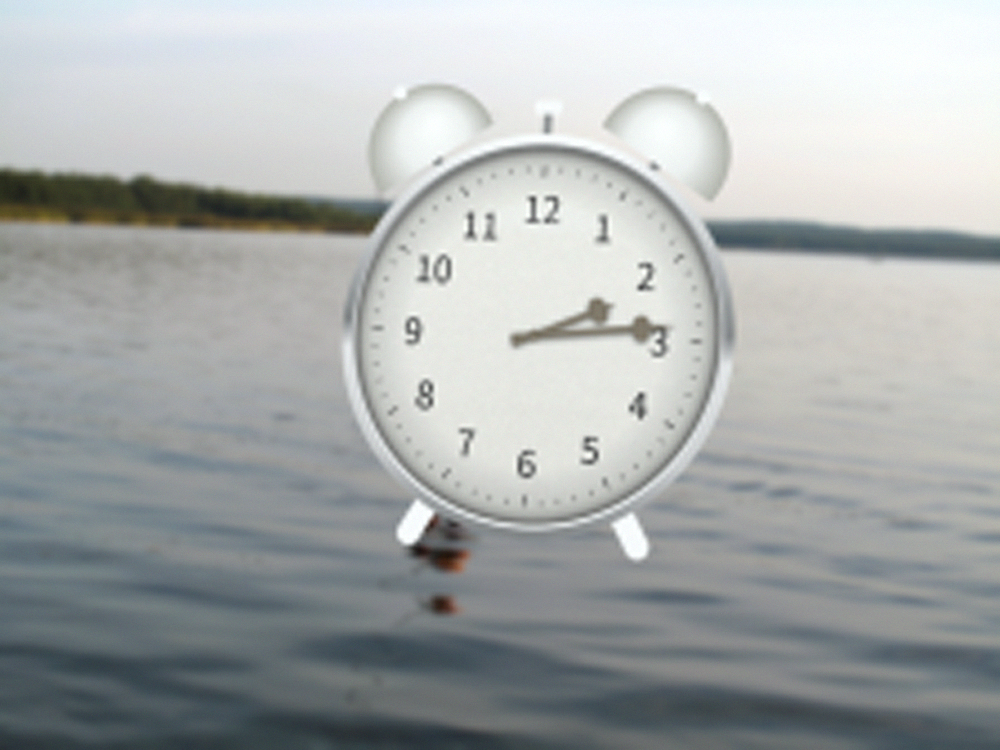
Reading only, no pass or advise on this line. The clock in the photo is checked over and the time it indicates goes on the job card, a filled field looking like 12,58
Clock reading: 2,14
